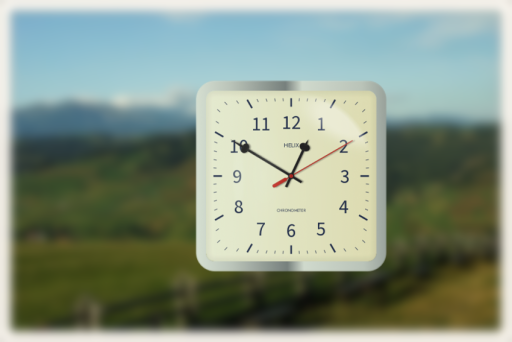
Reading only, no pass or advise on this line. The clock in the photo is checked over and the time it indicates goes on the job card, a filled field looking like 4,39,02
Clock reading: 12,50,10
